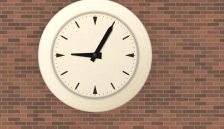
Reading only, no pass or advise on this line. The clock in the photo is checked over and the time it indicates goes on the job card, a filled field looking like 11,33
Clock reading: 9,05
